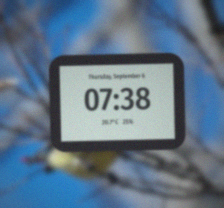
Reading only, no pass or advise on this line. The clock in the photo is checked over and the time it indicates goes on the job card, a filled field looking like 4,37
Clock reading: 7,38
